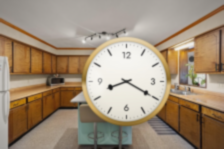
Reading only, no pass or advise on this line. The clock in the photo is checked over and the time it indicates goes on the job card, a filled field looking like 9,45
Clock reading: 8,20
